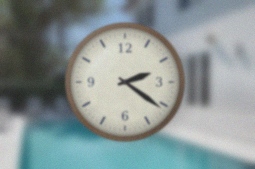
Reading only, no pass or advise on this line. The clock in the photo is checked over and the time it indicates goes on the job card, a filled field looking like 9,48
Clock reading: 2,21
